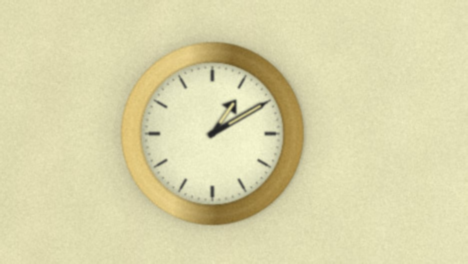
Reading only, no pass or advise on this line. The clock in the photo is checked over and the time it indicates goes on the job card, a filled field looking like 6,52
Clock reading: 1,10
